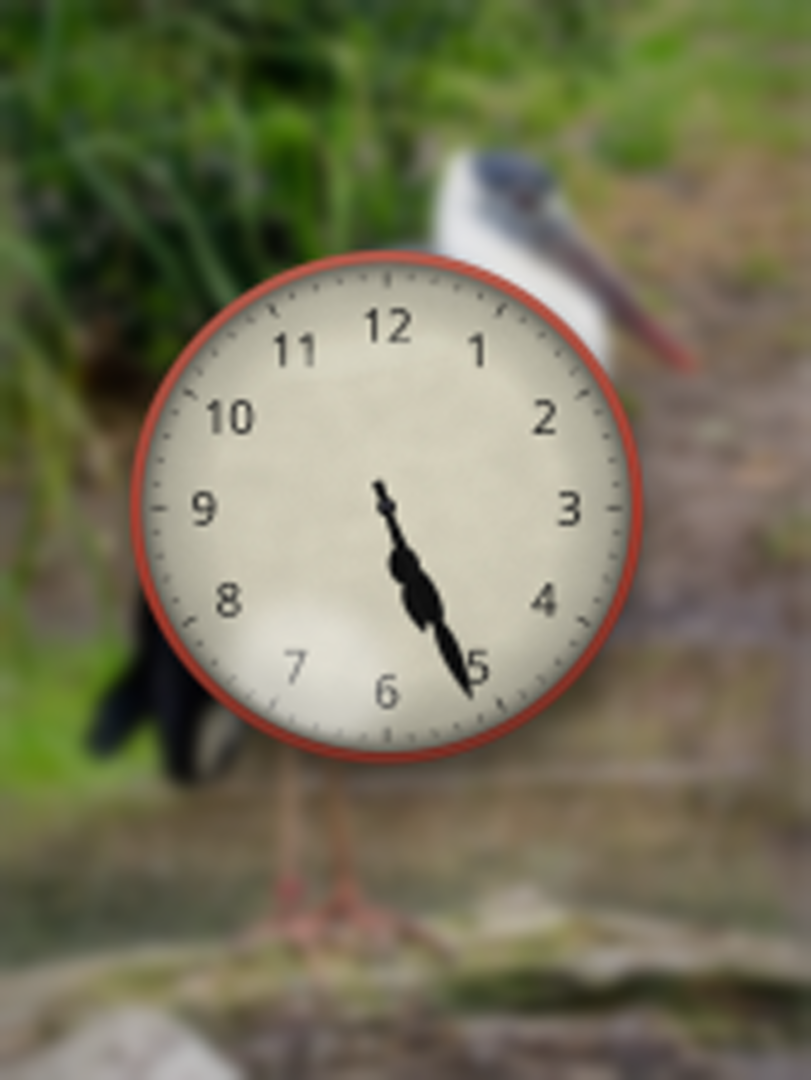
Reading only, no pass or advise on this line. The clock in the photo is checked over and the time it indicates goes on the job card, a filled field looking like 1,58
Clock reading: 5,26
